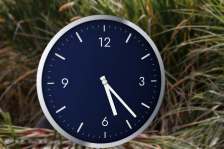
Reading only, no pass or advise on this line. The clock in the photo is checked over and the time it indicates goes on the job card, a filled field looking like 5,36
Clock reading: 5,23
